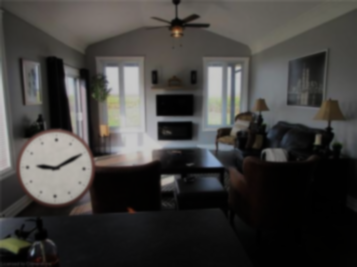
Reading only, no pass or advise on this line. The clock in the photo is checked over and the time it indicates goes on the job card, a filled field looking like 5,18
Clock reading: 9,10
